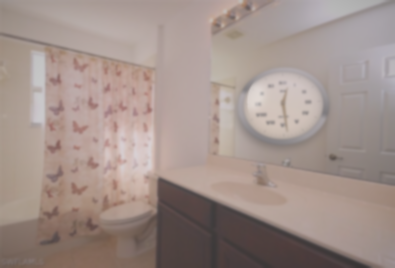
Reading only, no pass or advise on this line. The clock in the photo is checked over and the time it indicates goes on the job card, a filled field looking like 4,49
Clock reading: 12,29
